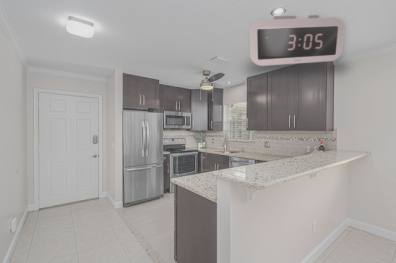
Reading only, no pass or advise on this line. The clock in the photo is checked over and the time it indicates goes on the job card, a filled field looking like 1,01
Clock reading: 3,05
